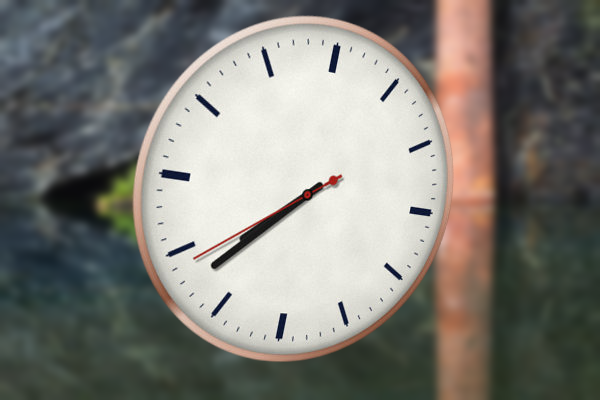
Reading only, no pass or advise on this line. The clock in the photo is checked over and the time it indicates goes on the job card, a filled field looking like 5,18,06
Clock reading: 7,37,39
